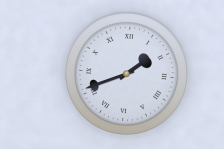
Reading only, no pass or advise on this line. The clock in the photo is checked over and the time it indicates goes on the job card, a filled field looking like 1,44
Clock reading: 1,41
